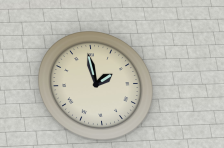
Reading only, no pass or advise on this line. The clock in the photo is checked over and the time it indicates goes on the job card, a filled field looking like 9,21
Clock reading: 1,59
